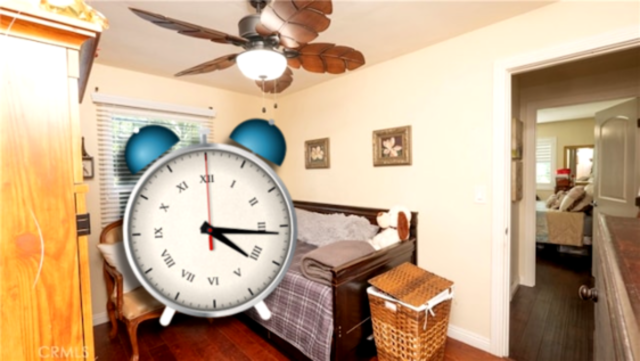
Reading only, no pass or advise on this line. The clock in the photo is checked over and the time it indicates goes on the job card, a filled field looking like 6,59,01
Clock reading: 4,16,00
